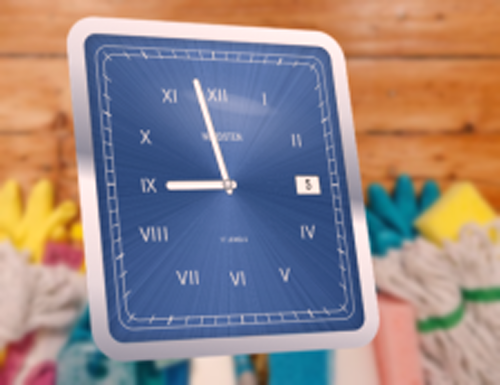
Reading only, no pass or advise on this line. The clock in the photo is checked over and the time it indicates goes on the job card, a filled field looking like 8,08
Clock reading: 8,58
